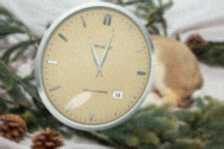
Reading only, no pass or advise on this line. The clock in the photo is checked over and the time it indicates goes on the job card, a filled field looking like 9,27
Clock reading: 11,02
